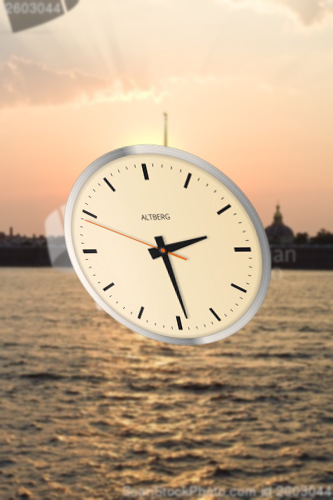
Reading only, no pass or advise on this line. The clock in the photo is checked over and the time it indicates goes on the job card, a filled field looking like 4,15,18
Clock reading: 2,28,49
